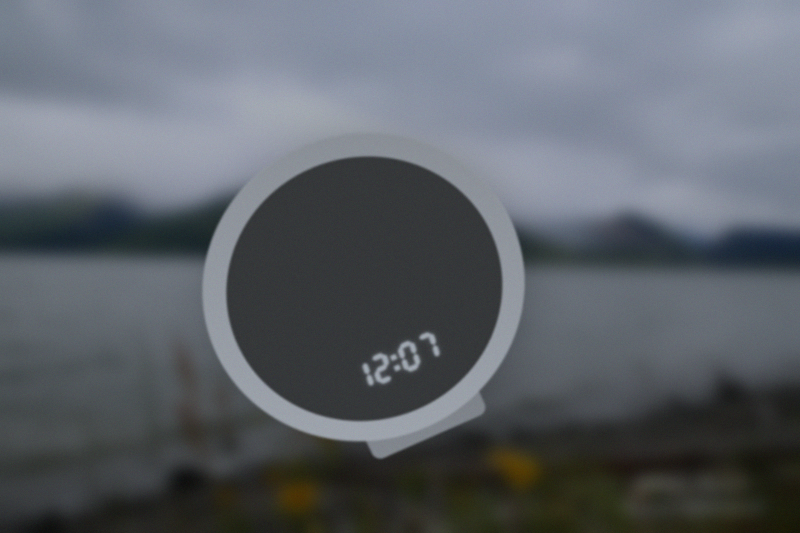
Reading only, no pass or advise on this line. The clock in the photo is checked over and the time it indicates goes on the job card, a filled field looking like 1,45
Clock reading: 12,07
